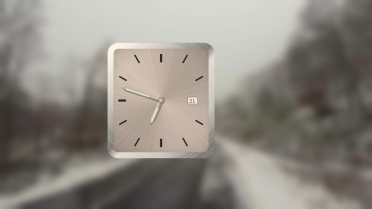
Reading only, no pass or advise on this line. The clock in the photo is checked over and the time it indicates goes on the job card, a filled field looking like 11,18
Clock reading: 6,48
